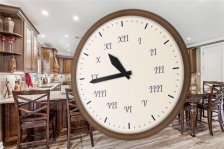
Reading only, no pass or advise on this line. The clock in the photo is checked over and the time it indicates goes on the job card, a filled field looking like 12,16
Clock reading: 10,44
